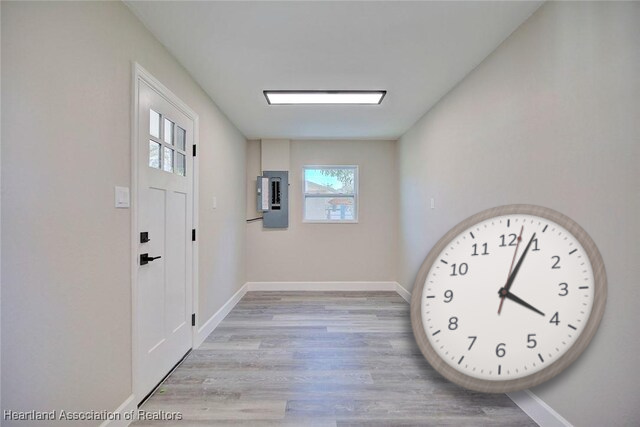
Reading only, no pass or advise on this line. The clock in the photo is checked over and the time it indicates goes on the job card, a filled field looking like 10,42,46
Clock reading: 4,04,02
